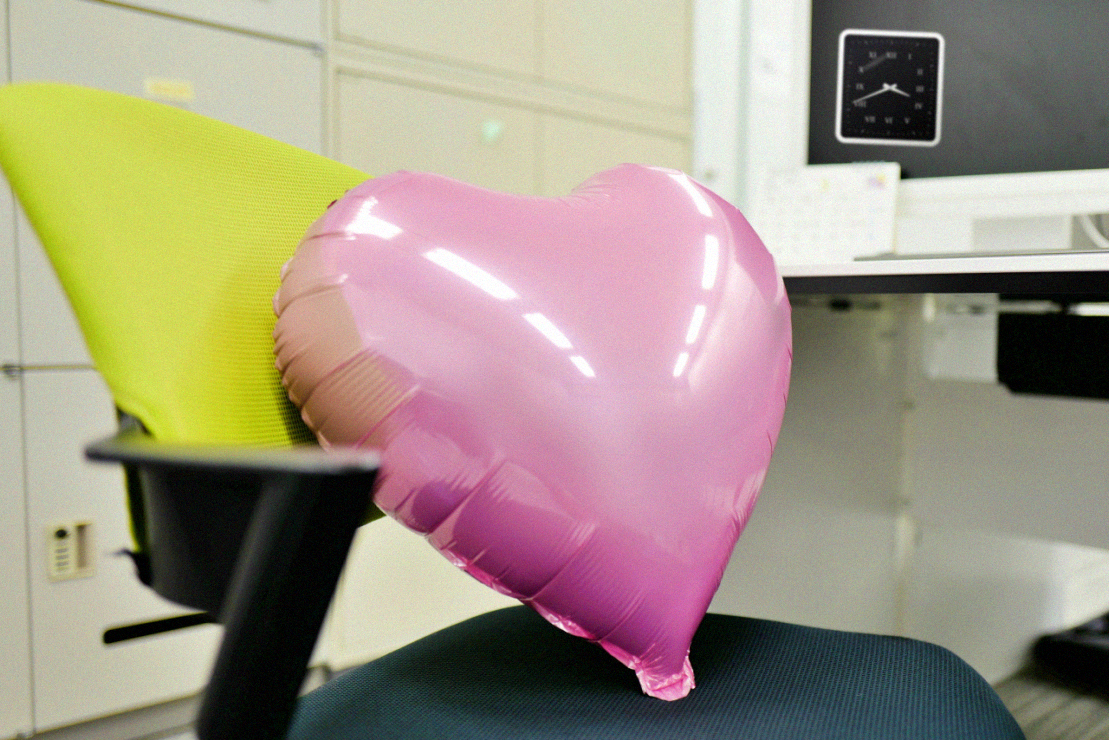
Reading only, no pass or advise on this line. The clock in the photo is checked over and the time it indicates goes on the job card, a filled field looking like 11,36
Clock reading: 3,41
